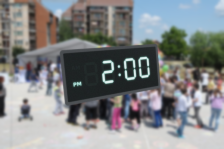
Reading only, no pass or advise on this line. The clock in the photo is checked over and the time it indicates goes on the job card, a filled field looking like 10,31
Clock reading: 2,00
